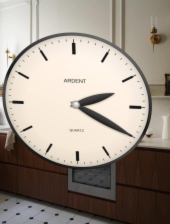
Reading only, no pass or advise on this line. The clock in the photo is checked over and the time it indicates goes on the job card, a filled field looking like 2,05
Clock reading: 2,20
